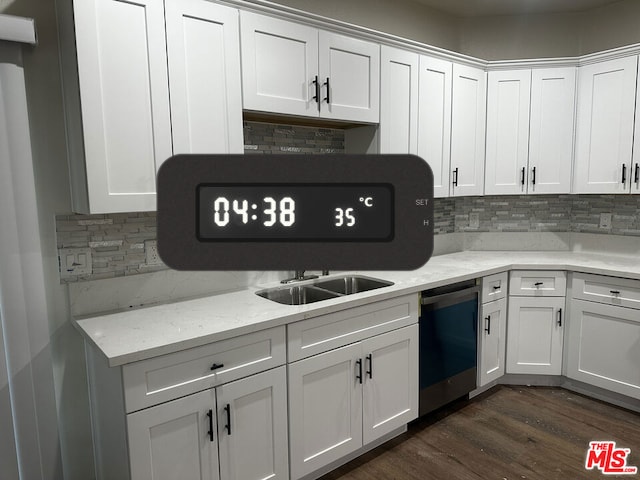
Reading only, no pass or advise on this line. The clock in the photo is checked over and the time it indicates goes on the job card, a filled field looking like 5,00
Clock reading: 4,38
